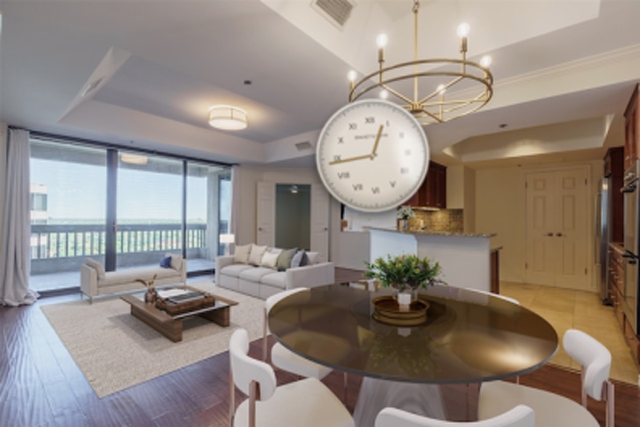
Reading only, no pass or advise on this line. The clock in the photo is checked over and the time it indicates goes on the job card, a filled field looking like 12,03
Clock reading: 12,44
